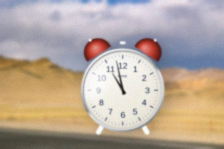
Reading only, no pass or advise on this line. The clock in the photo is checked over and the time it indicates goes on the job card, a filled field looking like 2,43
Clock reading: 10,58
